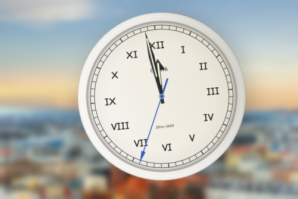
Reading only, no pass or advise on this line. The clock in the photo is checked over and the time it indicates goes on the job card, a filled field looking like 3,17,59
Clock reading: 11,58,34
